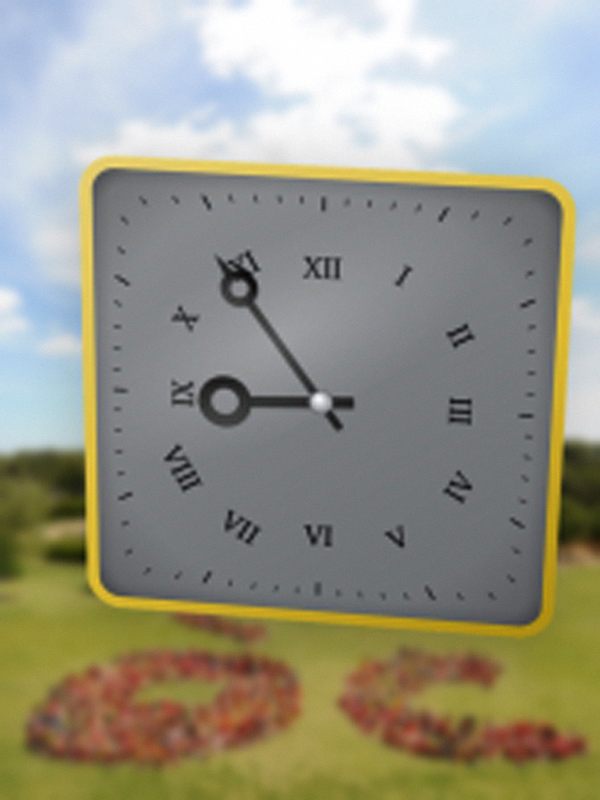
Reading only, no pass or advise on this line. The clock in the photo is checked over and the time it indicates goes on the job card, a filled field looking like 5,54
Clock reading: 8,54
